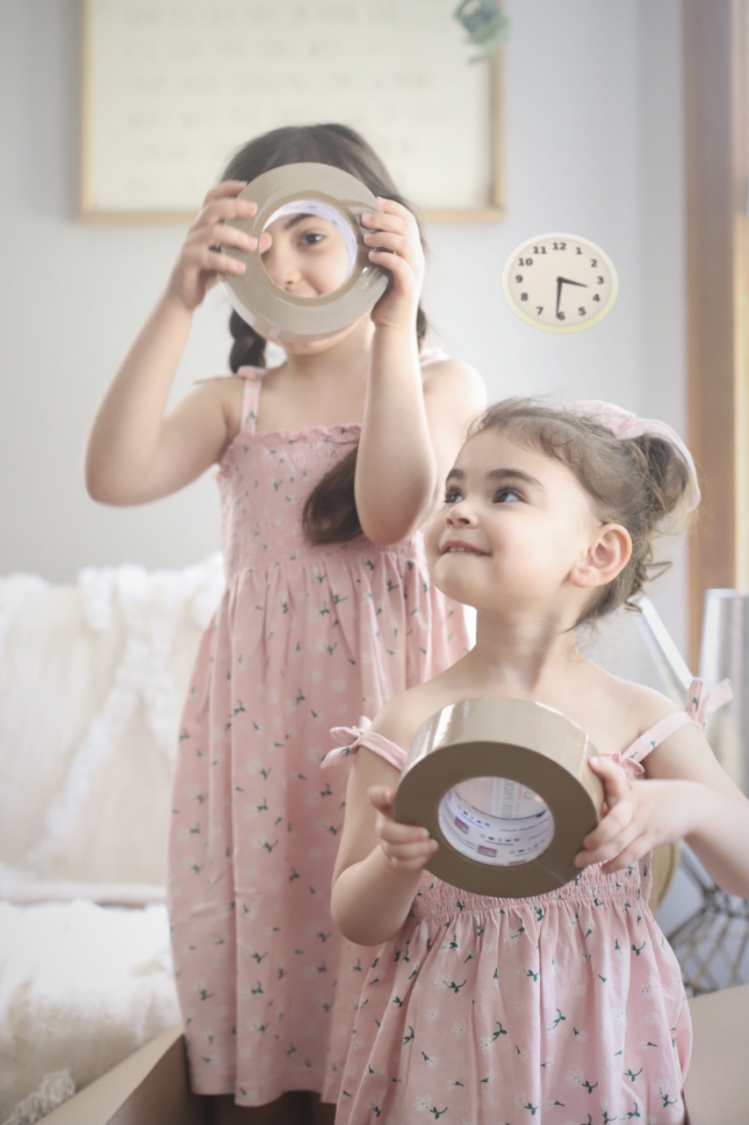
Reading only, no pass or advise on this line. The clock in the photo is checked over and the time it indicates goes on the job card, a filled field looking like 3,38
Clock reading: 3,31
